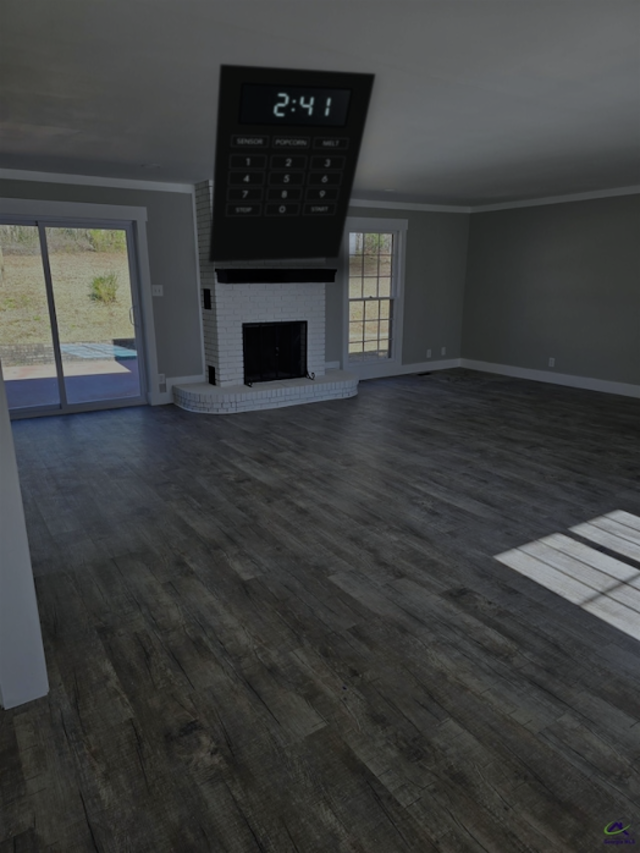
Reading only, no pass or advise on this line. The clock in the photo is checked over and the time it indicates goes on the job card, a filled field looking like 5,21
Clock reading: 2,41
